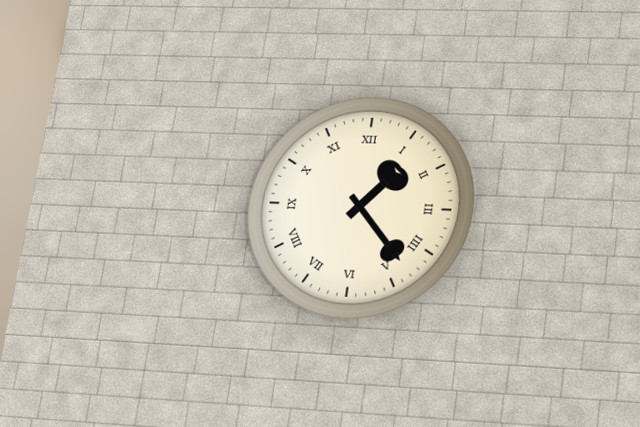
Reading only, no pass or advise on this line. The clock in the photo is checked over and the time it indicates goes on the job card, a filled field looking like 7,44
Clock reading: 1,23
